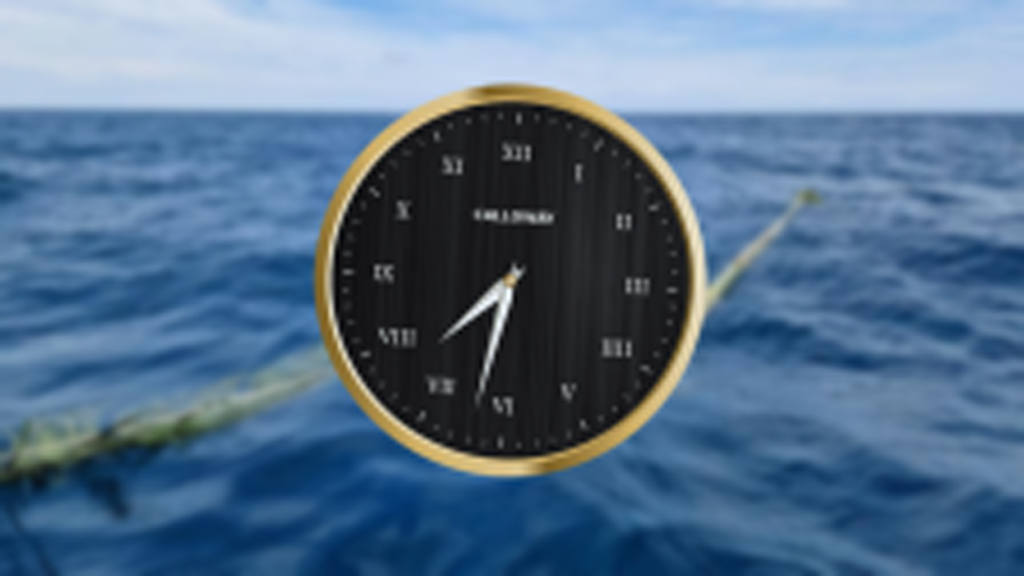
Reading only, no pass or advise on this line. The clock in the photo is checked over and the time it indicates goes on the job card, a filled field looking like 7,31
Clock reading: 7,32
